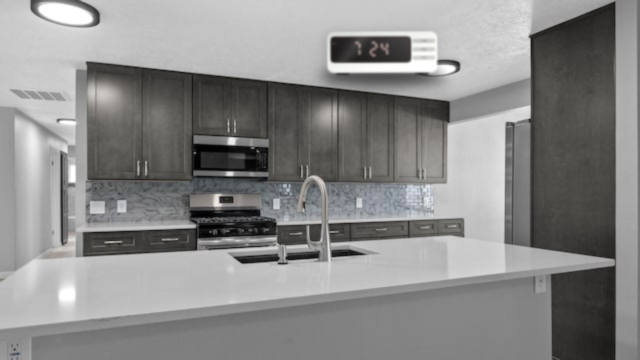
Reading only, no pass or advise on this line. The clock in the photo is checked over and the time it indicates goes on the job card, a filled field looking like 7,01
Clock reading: 7,24
